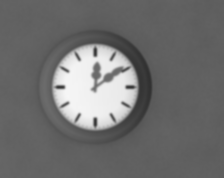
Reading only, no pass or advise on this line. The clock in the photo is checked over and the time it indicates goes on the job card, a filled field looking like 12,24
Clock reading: 12,09
